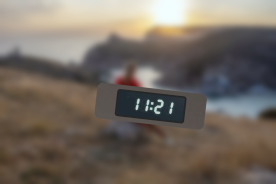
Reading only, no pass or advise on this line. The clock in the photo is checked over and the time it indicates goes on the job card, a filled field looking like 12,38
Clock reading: 11,21
